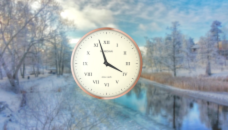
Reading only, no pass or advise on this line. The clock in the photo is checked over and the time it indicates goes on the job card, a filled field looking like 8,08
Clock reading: 3,57
